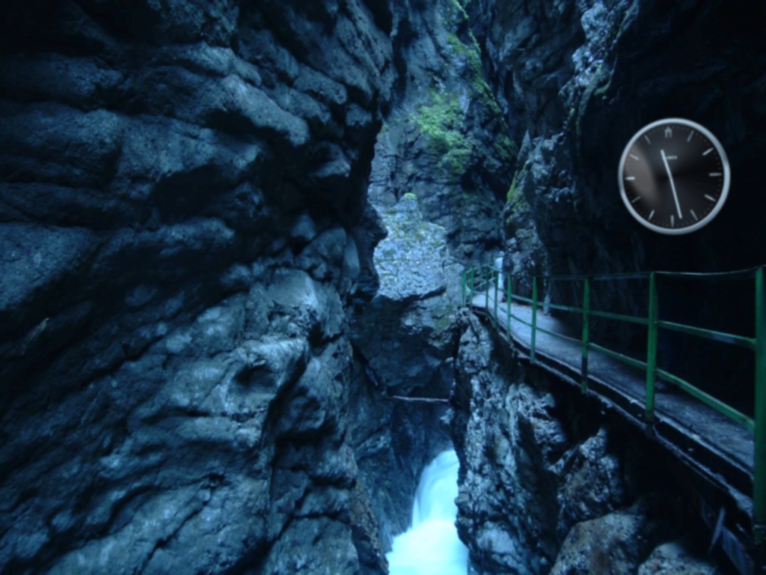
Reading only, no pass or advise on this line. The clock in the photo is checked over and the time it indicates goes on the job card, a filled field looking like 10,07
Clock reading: 11,28
